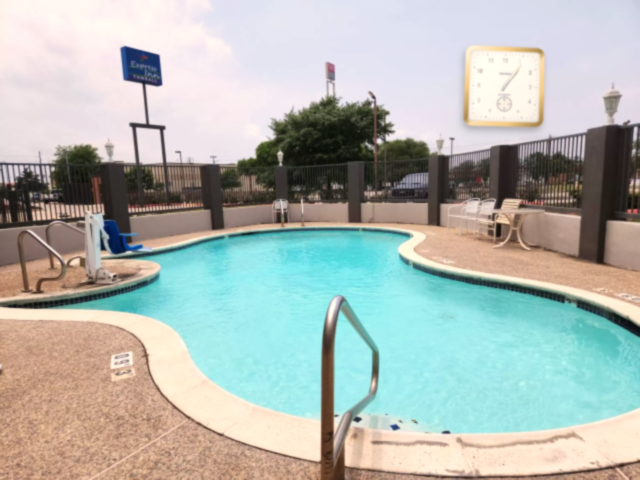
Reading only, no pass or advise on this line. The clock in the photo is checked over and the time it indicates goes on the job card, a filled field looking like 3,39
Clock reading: 1,06
